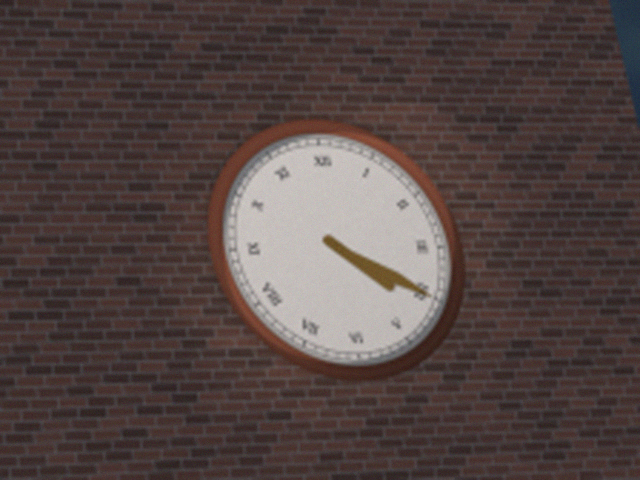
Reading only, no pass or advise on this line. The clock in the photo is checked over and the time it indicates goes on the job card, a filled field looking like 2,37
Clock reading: 4,20
